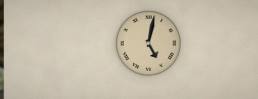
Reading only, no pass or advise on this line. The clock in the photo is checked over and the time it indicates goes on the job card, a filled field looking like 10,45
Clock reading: 5,02
